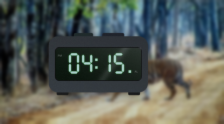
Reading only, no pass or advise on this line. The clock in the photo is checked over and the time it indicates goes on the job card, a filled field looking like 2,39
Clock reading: 4,15
